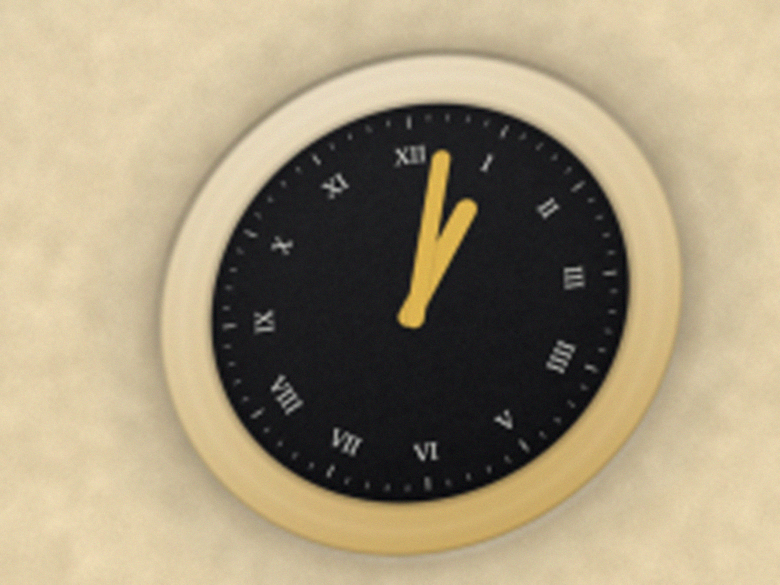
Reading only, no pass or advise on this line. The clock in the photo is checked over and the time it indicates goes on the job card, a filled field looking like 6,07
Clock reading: 1,02
